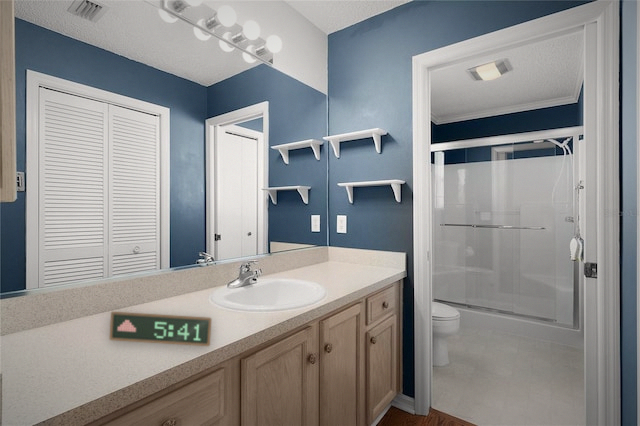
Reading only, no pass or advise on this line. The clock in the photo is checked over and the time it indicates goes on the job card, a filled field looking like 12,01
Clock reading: 5,41
